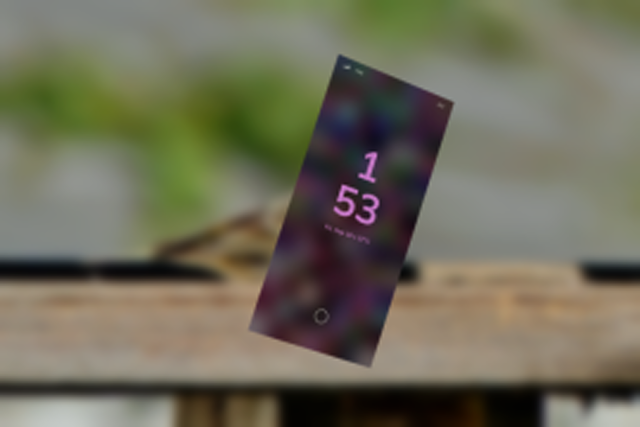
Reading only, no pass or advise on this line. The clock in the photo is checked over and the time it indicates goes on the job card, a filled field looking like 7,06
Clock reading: 1,53
